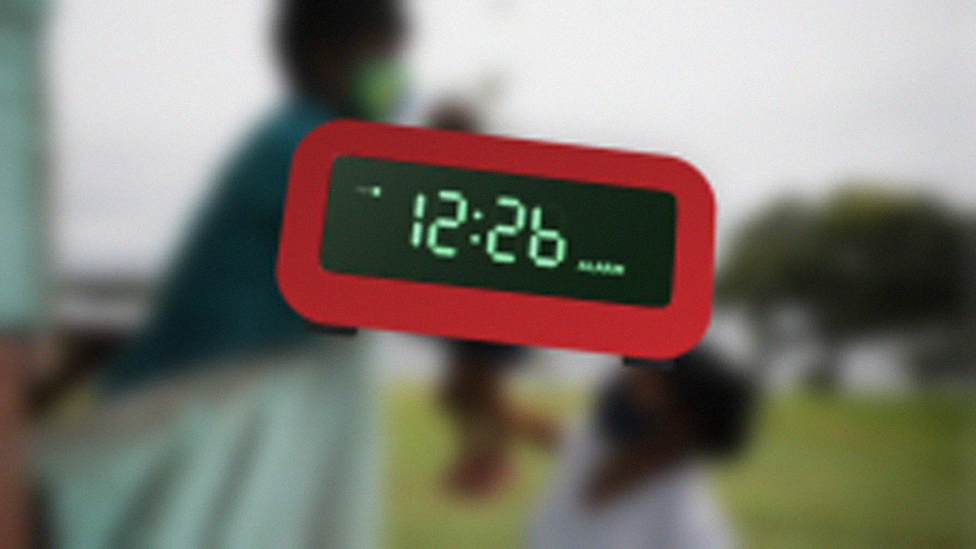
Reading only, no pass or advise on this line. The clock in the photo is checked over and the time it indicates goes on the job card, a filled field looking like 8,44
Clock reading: 12,26
